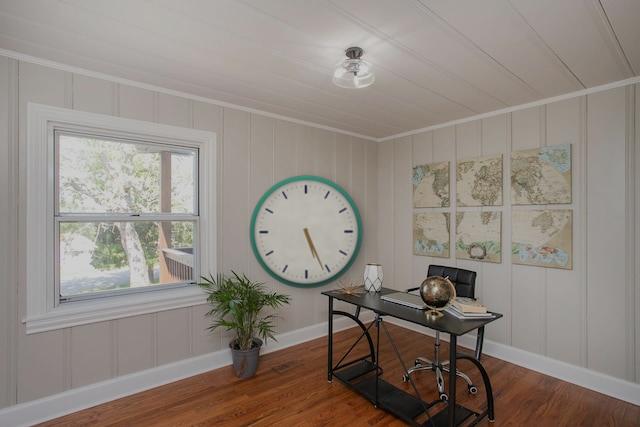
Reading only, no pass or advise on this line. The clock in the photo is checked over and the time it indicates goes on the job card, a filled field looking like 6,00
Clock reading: 5,26
